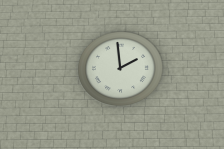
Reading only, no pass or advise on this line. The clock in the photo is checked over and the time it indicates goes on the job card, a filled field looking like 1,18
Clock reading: 1,59
